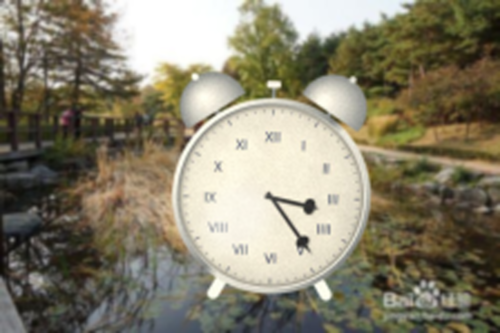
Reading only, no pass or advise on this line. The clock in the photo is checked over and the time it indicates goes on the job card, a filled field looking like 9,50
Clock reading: 3,24
